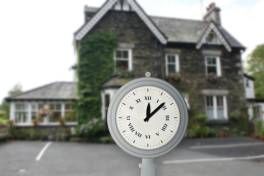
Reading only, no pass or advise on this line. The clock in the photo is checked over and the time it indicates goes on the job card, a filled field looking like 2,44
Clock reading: 12,08
